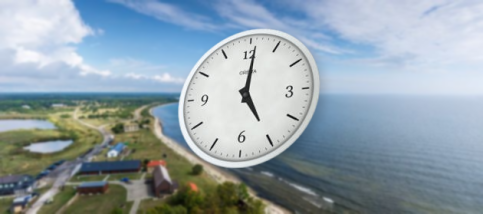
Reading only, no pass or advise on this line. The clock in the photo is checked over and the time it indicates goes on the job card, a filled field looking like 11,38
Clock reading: 5,01
